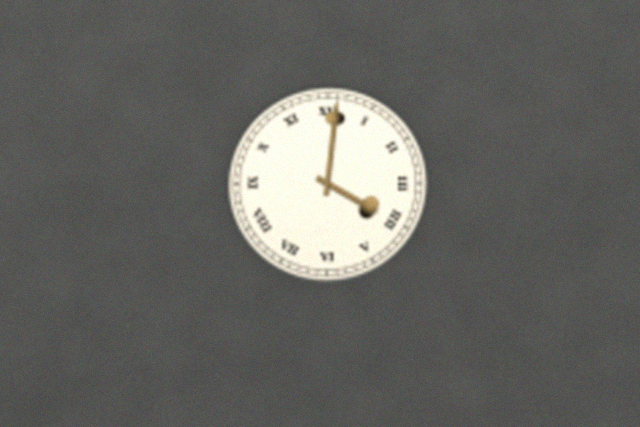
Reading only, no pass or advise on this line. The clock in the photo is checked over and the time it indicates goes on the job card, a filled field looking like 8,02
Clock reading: 4,01
